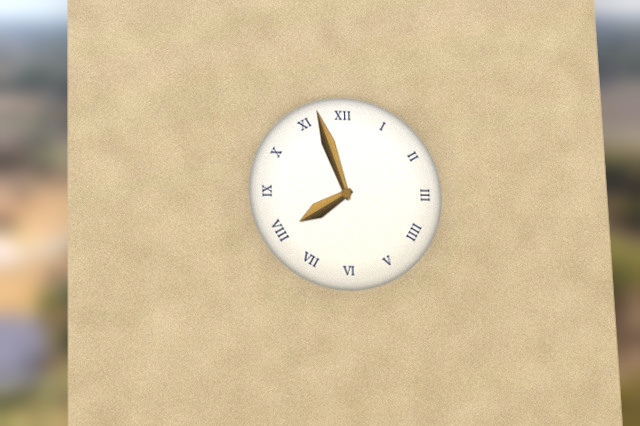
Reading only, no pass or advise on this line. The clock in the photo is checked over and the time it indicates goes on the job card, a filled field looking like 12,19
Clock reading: 7,57
